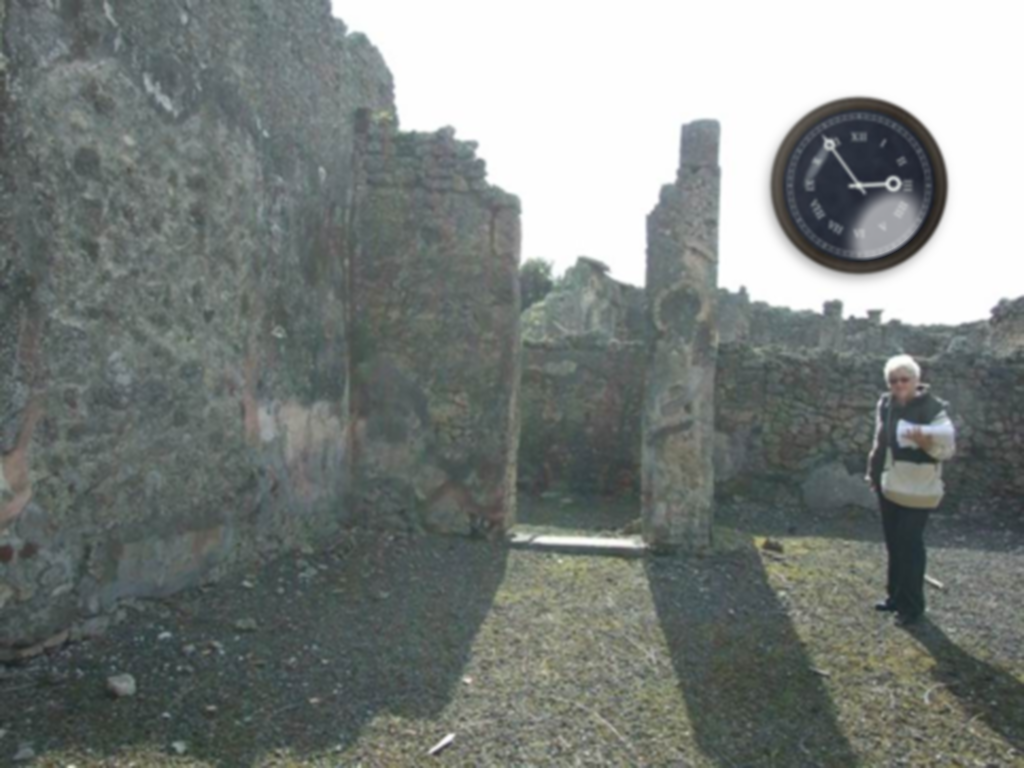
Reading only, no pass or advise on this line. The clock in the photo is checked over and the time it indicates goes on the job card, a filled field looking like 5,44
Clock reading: 2,54
